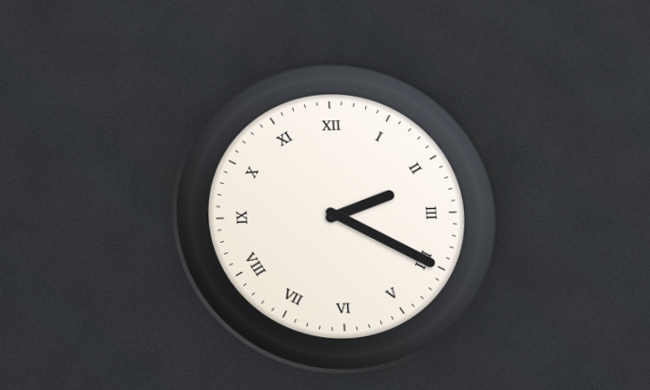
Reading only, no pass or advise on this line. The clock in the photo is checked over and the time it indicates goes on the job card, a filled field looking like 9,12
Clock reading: 2,20
